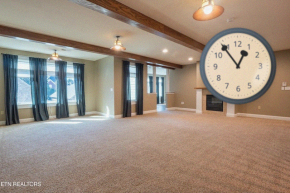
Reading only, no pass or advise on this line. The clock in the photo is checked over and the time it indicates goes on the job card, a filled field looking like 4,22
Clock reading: 12,54
